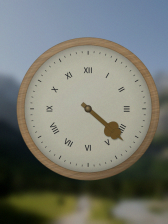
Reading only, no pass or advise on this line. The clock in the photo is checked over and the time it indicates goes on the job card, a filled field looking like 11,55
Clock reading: 4,22
